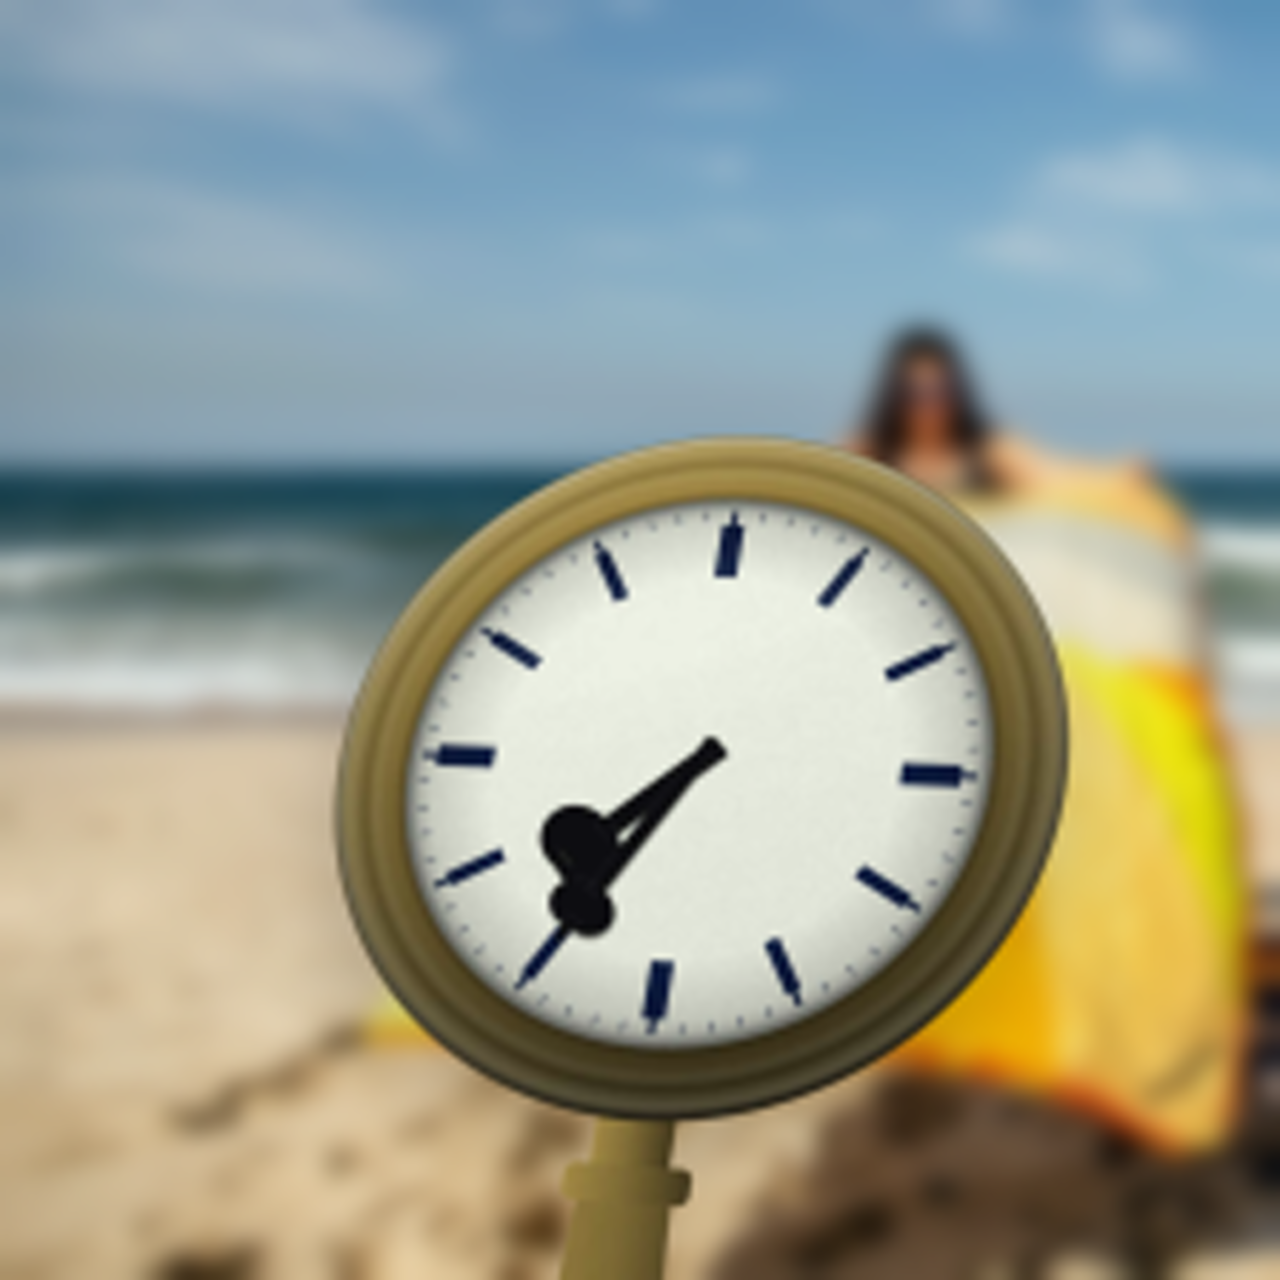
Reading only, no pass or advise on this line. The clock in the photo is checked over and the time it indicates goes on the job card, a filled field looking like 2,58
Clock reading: 7,35
